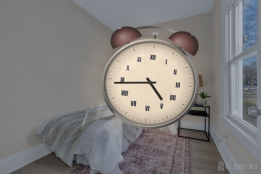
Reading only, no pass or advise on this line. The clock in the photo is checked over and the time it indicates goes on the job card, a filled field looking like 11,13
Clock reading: 4,44
